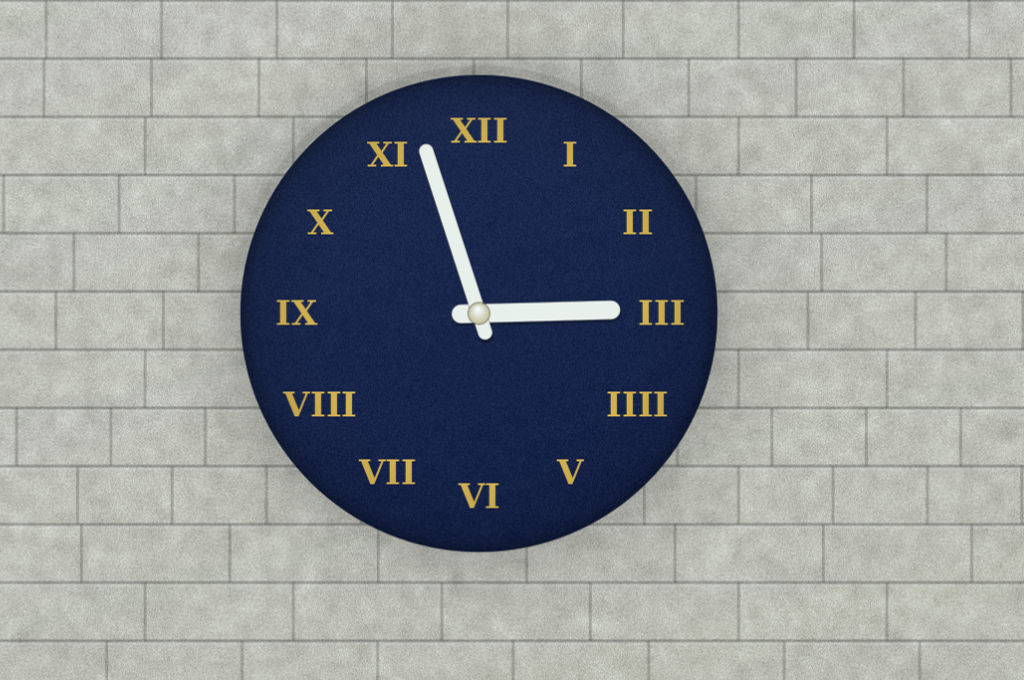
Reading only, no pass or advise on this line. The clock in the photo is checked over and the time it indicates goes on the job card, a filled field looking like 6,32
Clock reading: 2,57
